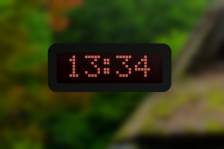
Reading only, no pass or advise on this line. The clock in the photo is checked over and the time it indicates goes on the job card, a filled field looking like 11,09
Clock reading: 13,34
